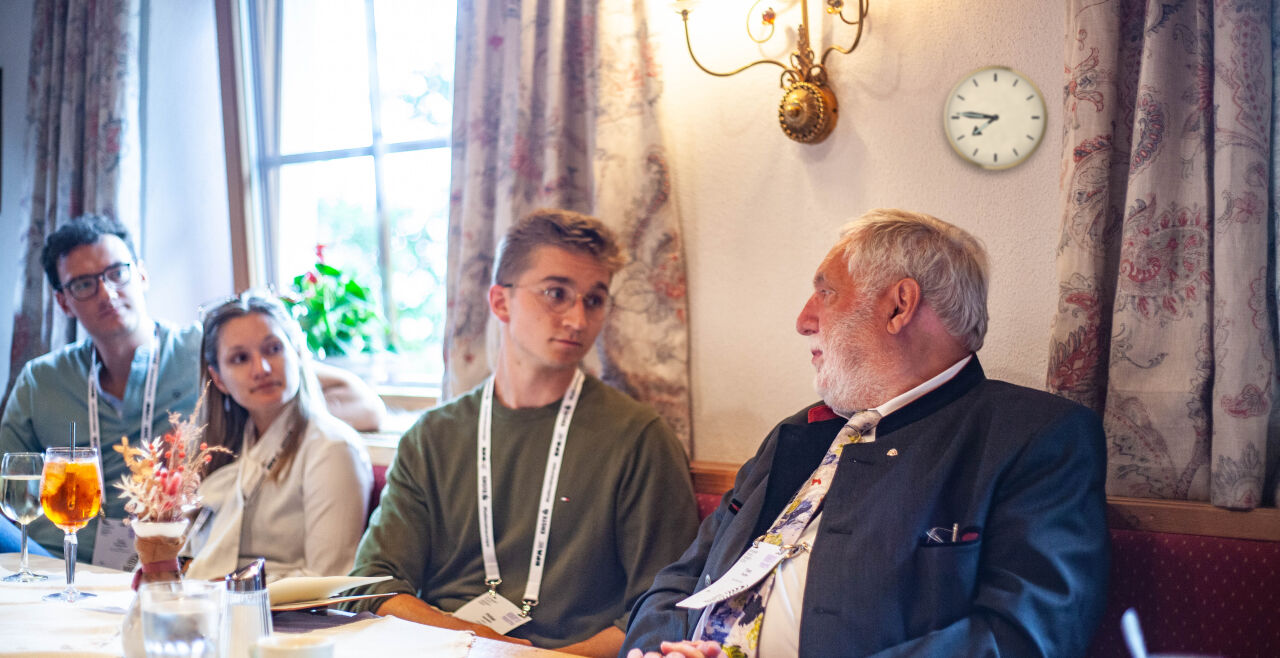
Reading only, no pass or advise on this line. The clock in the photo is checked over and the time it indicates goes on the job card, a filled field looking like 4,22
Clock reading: 7,46
